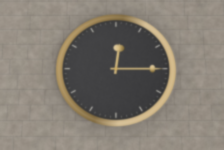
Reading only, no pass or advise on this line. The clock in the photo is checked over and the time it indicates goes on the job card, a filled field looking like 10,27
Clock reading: 12,15
